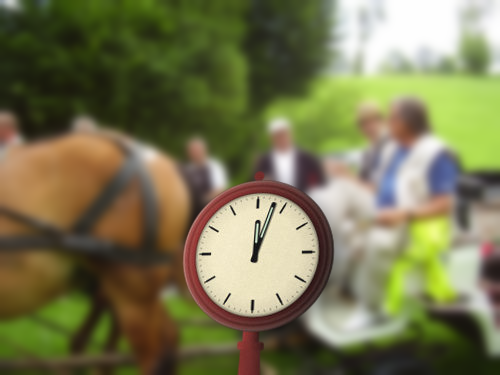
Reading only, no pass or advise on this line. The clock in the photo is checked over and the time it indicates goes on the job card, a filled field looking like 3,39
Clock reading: 12,03
